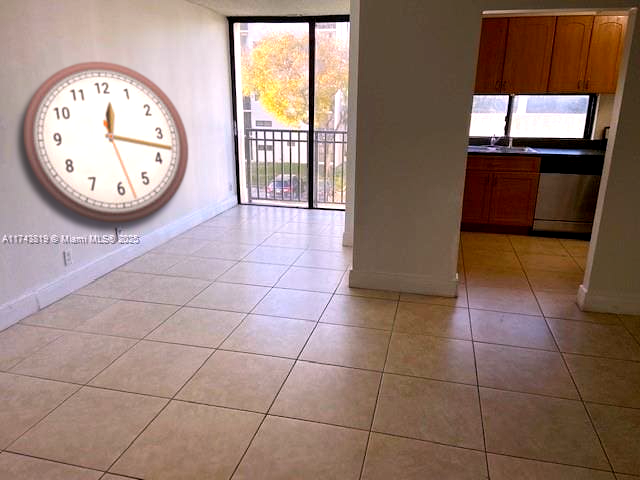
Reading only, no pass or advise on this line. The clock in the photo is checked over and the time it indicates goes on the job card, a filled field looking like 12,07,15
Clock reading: 12,17,28
